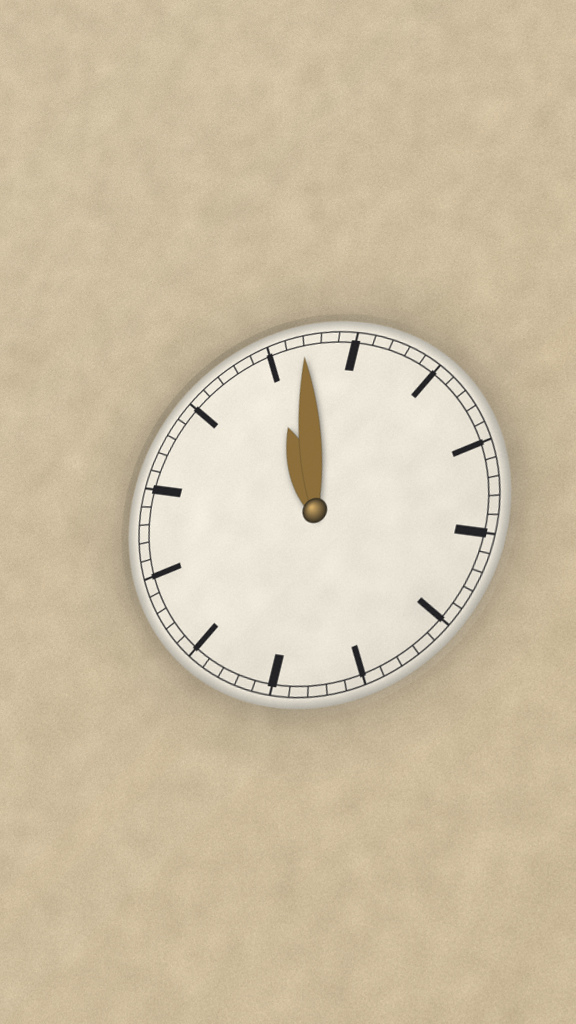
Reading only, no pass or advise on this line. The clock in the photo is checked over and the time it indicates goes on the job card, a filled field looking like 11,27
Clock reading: 10,57
